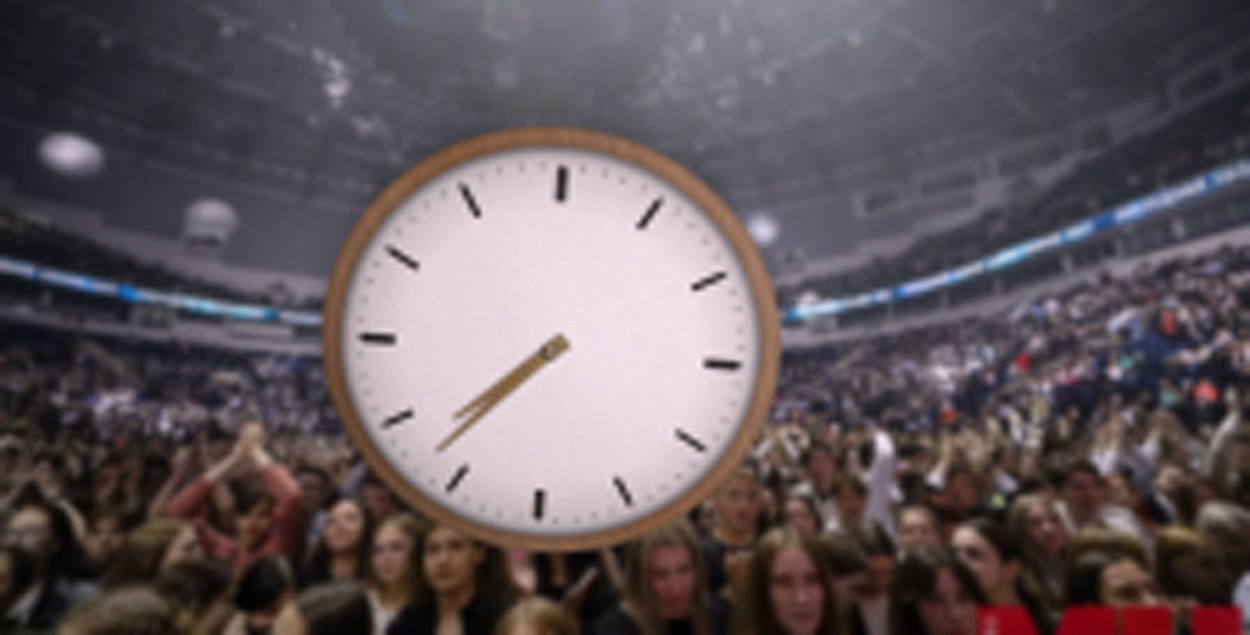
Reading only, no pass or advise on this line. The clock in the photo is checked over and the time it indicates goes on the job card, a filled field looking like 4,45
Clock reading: 7,37
